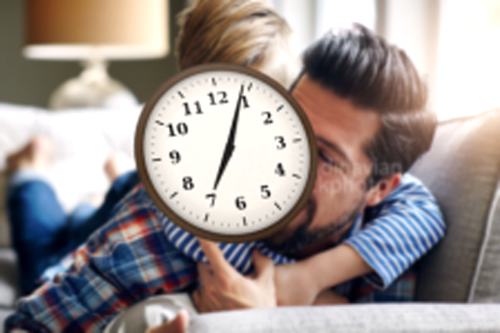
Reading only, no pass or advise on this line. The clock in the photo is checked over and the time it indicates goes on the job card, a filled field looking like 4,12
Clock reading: 7,04
